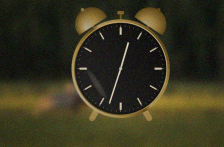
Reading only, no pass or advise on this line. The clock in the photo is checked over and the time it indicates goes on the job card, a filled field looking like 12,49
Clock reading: 12,33
